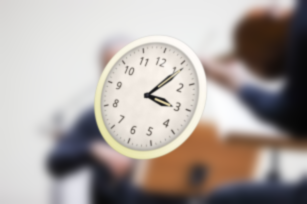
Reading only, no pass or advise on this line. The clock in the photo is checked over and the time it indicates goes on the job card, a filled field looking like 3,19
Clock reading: 3,06
